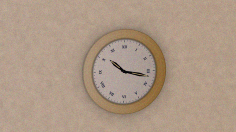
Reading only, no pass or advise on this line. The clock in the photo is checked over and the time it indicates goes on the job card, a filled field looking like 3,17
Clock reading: 10,17
